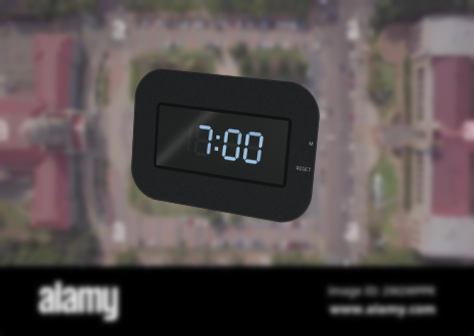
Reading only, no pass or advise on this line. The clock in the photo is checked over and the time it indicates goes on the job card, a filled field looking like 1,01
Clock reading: 7,00
